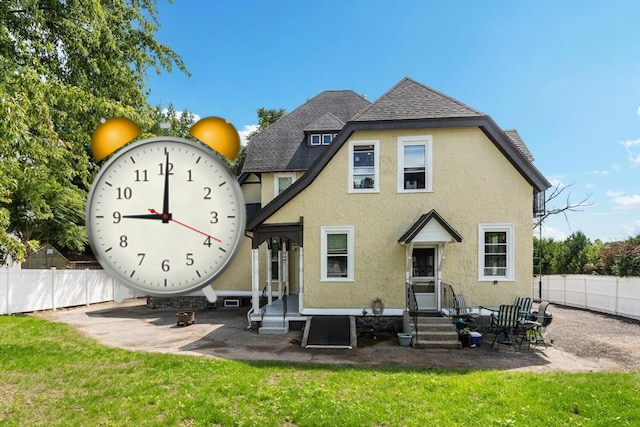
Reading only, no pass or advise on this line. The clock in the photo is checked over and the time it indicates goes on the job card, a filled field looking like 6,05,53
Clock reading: 9,00,19
